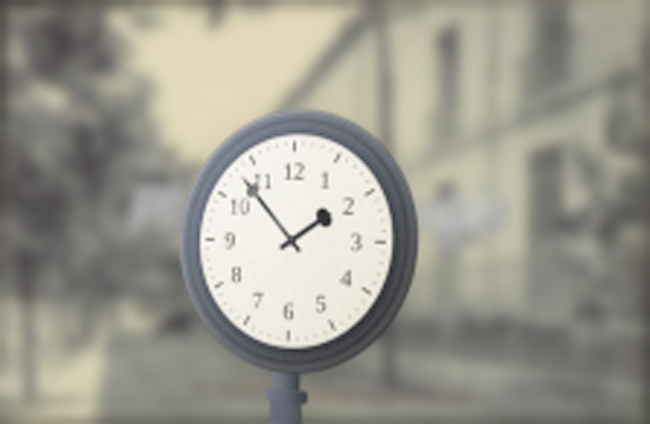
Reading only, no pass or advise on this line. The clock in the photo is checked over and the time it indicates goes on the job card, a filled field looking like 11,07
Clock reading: 1,53
